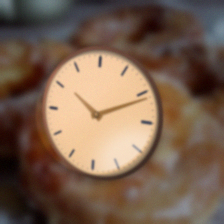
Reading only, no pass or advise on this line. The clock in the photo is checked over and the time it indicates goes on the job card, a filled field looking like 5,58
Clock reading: 10,11
